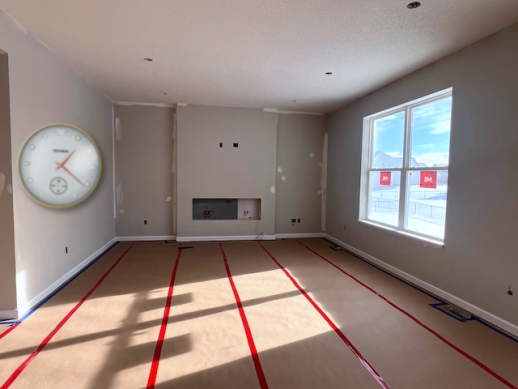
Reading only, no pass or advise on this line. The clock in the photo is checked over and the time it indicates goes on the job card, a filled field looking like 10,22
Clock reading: 1,21
